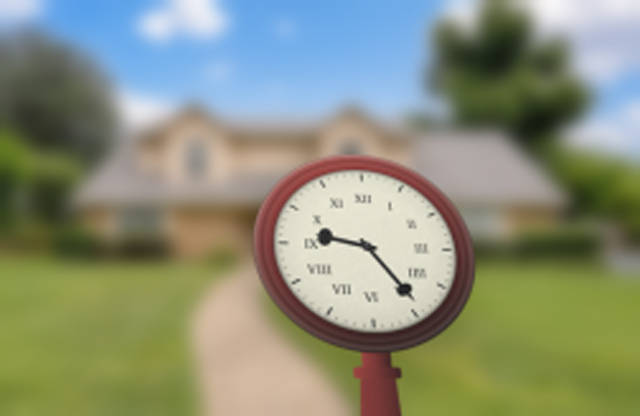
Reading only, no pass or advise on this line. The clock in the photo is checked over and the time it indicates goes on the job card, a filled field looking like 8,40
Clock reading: 9,24
